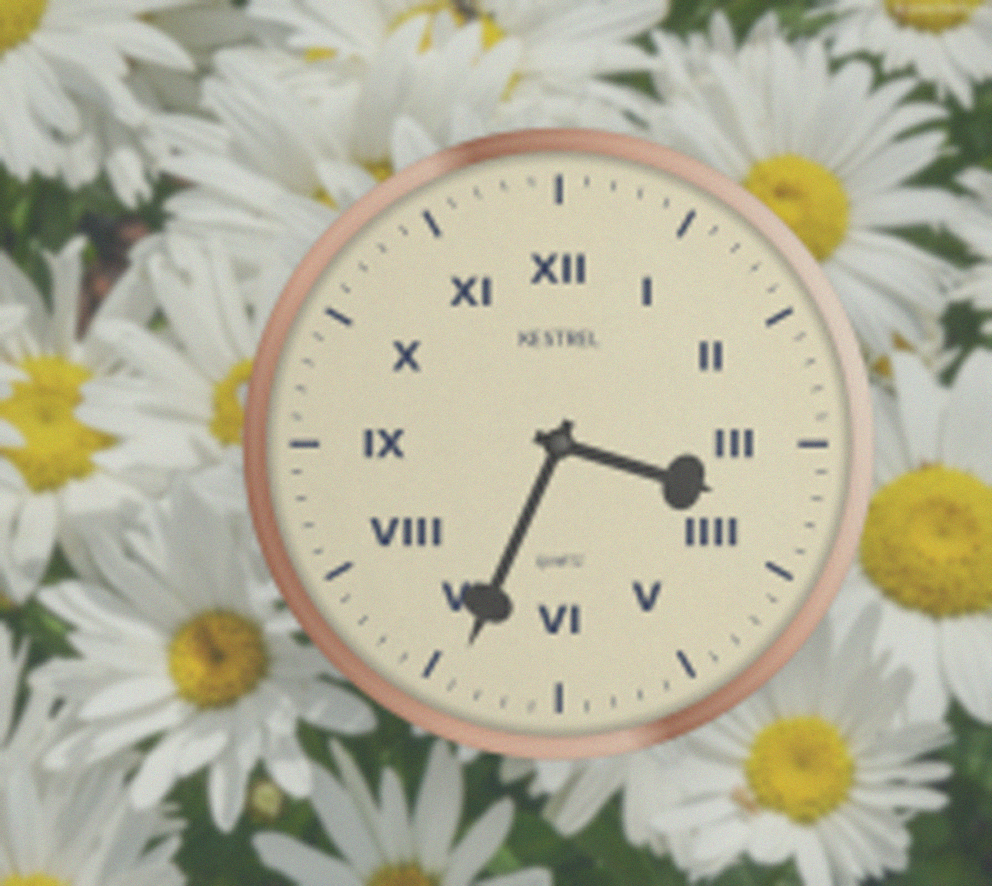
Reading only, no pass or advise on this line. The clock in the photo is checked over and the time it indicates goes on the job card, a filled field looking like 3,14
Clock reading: 3,34
